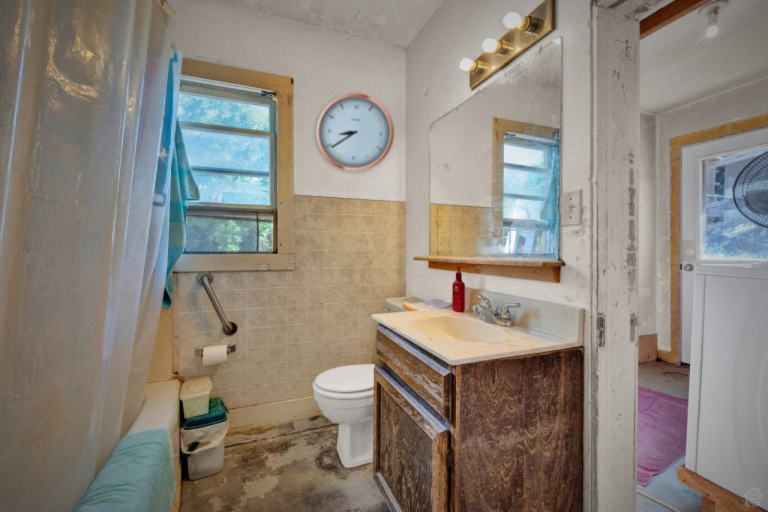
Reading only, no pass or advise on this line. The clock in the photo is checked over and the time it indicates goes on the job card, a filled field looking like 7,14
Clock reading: 8,39
